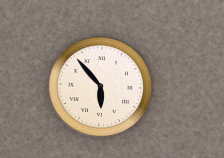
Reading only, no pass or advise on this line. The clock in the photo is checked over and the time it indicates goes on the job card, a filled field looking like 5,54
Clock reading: 5,53
